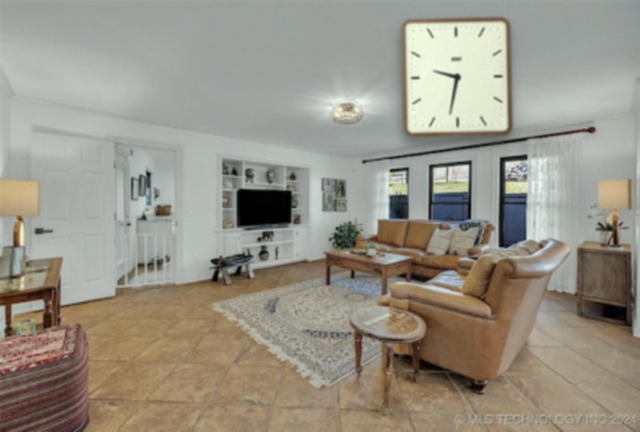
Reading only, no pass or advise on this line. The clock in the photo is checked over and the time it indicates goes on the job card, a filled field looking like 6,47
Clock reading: 9,32
